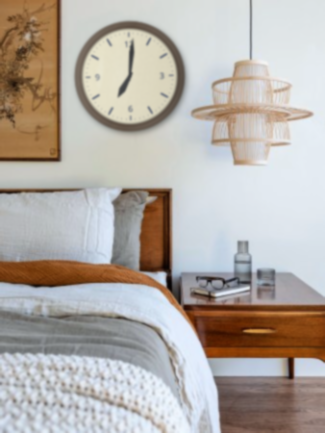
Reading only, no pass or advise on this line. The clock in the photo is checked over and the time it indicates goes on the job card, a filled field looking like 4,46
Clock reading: 7,01
